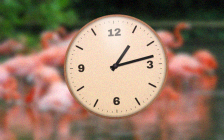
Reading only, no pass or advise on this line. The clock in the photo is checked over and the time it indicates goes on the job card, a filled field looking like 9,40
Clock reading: 1,13
